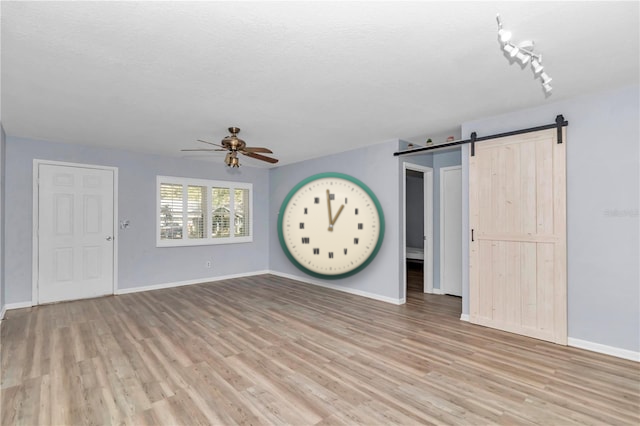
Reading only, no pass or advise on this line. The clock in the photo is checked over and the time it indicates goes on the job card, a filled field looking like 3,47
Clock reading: 12,59
